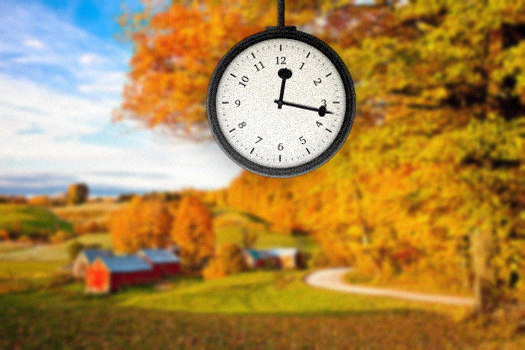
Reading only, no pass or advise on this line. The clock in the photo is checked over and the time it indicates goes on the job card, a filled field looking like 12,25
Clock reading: 12,17
